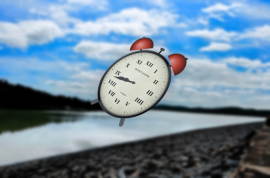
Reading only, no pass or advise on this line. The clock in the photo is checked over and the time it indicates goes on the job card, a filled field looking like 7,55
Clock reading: 8,43
